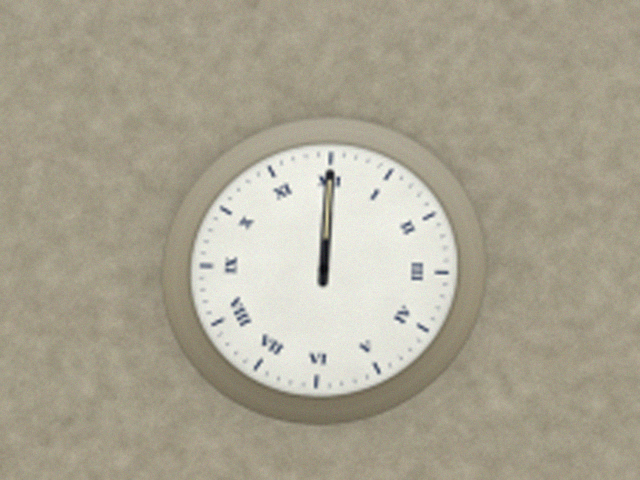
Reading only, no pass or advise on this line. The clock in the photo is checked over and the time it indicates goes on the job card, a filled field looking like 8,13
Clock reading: 12,00
